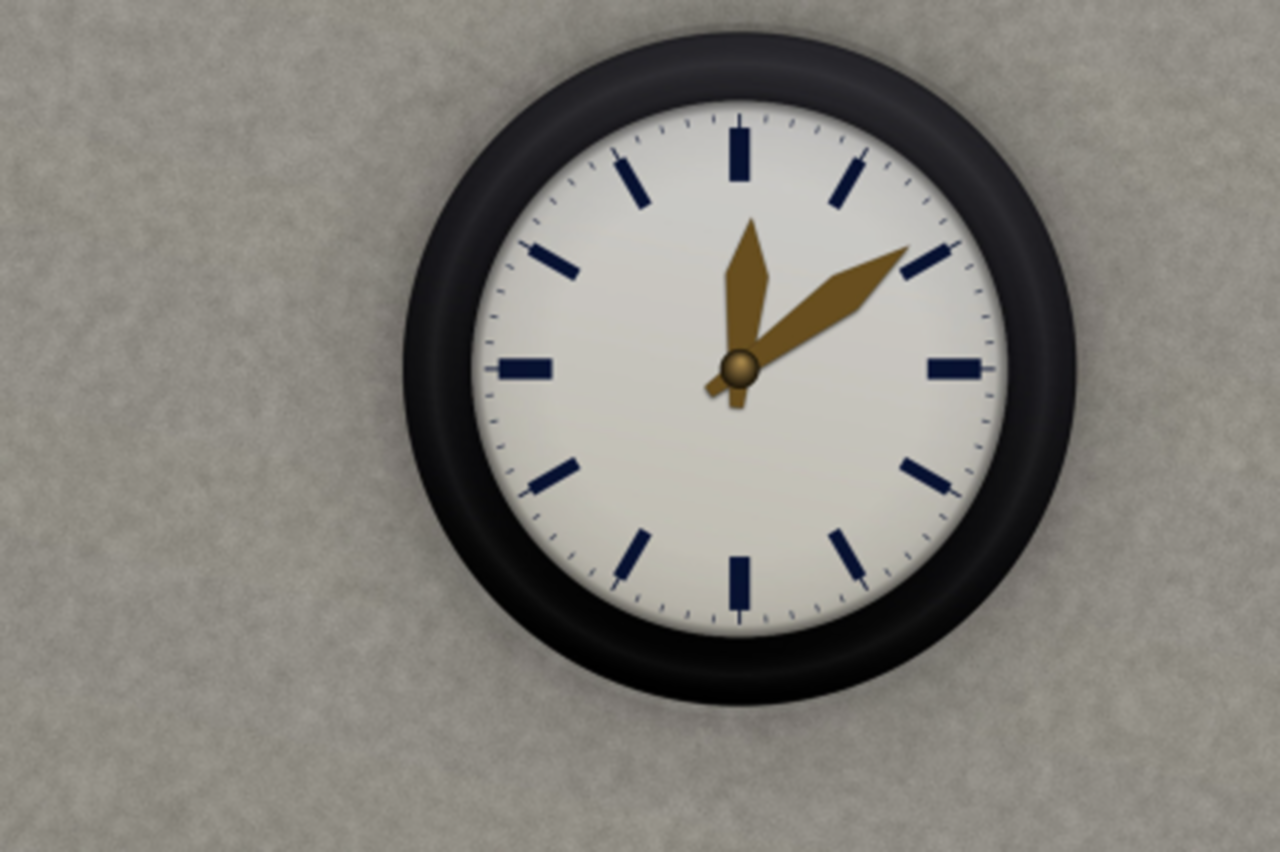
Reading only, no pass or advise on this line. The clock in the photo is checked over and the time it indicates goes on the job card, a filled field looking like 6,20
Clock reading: 12,09
